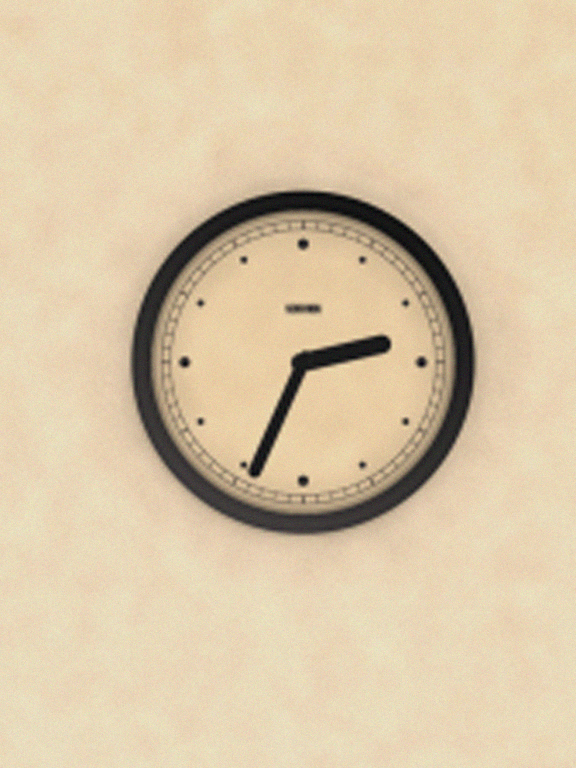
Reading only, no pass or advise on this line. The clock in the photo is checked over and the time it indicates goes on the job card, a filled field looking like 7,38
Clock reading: 2,34
